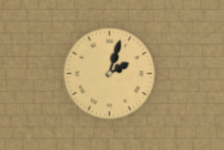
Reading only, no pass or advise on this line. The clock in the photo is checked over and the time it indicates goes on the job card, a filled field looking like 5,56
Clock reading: 2,03
